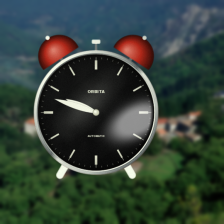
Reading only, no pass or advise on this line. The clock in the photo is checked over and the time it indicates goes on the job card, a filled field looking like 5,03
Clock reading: 9,48
